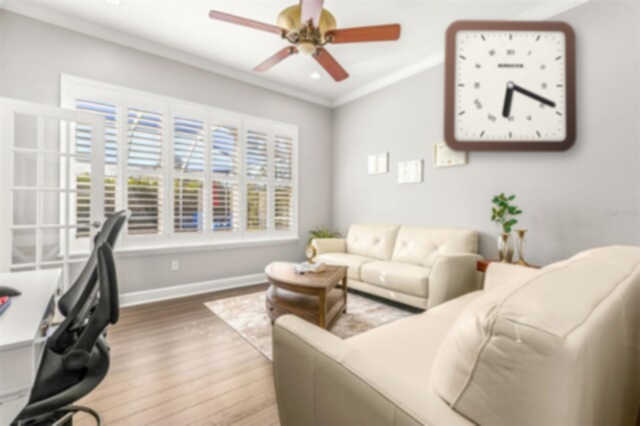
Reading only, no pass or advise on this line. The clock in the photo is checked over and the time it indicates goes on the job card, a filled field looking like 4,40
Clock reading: 6,19
